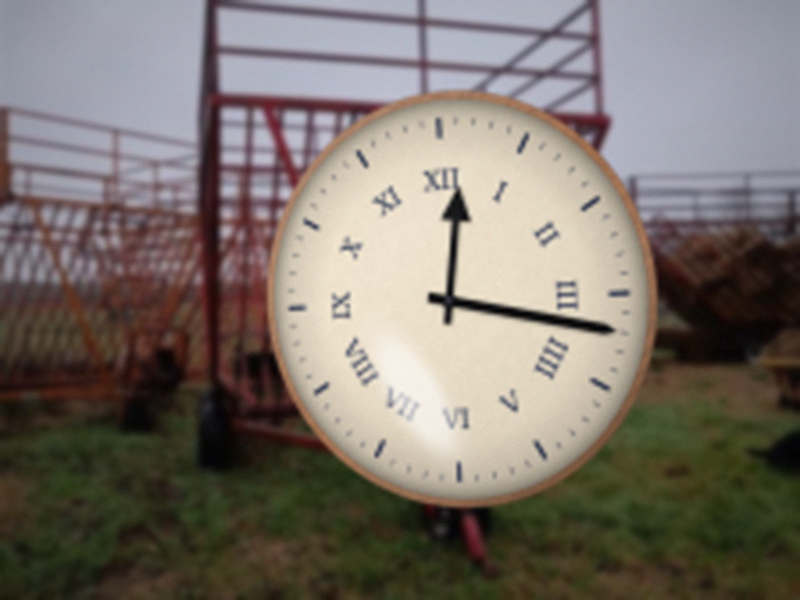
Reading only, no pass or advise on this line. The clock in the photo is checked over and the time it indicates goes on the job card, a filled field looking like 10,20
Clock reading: 12,17
